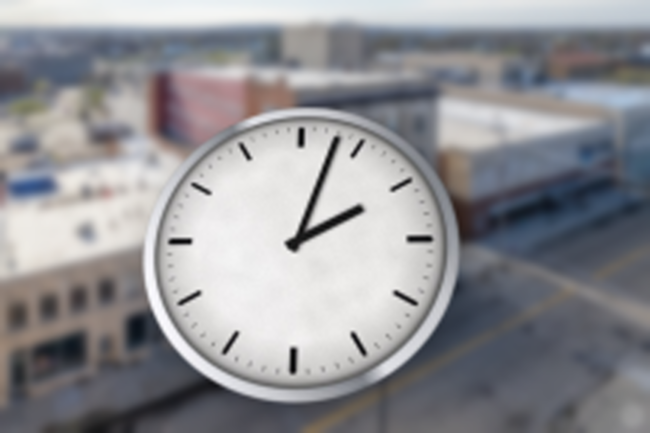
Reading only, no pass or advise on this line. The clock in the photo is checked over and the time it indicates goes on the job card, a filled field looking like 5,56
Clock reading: 2,03
